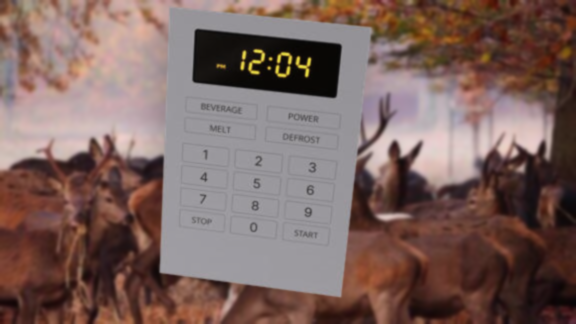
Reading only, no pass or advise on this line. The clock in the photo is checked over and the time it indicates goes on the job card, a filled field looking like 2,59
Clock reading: 12,04
